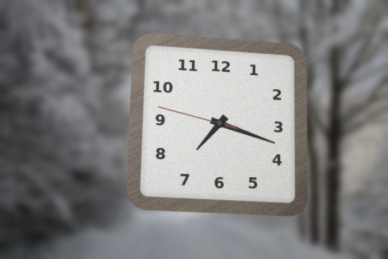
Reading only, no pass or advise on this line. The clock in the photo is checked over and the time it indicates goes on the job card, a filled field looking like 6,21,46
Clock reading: 7,17,47
